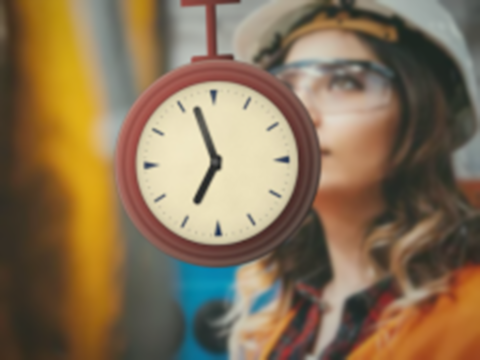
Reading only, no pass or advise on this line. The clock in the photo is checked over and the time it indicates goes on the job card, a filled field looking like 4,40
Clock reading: 6,57
